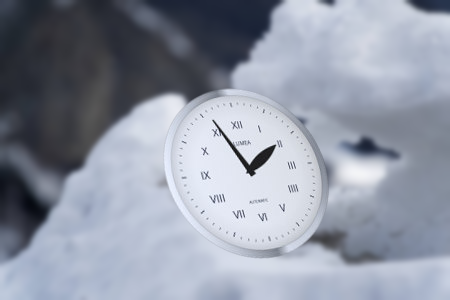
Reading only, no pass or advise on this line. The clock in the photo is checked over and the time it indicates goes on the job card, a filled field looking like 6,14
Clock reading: 1,56
